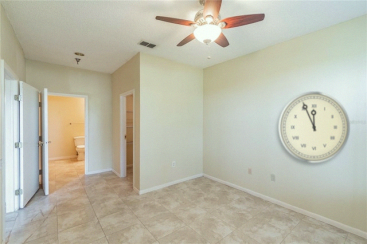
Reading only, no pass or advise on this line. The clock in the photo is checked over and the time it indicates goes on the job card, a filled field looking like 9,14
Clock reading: 11,56
